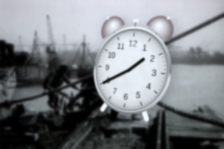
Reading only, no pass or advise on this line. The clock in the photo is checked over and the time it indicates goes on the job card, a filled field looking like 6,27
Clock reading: 1,40
